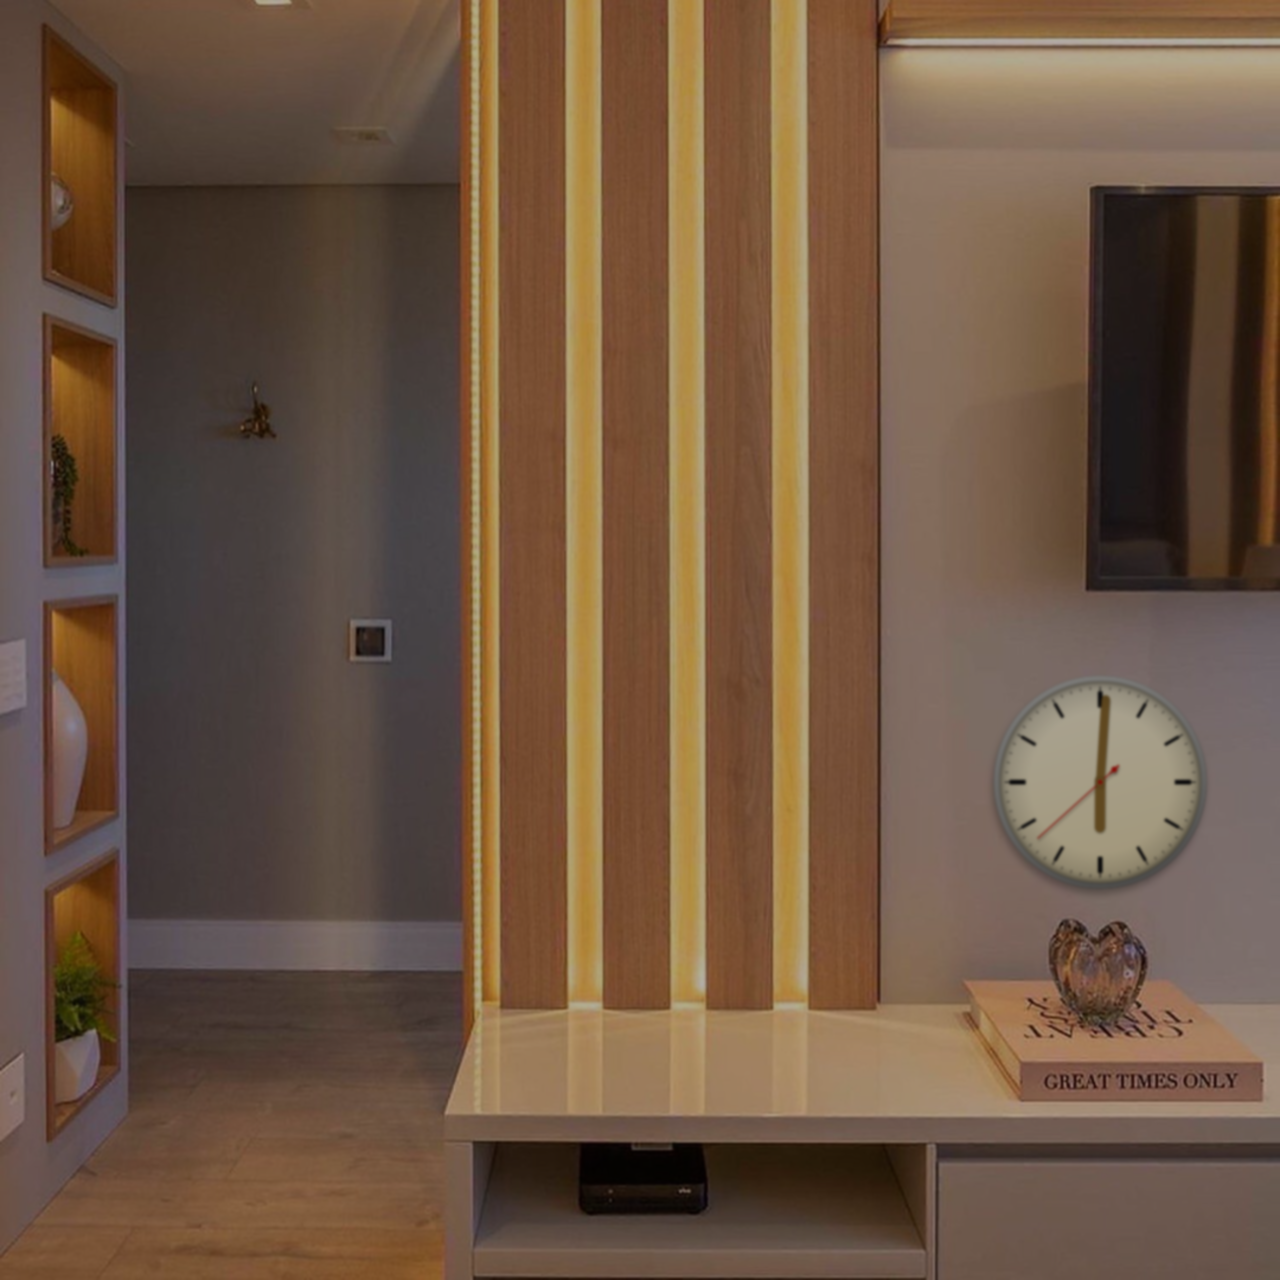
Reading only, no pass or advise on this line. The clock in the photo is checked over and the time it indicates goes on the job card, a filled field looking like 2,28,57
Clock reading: 6,00,38
